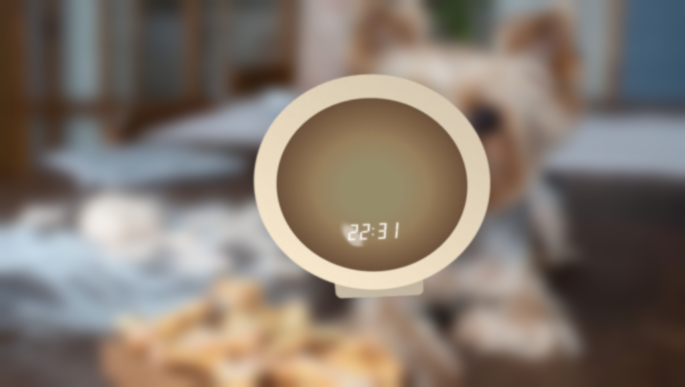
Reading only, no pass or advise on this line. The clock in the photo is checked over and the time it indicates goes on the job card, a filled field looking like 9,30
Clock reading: 22,31
